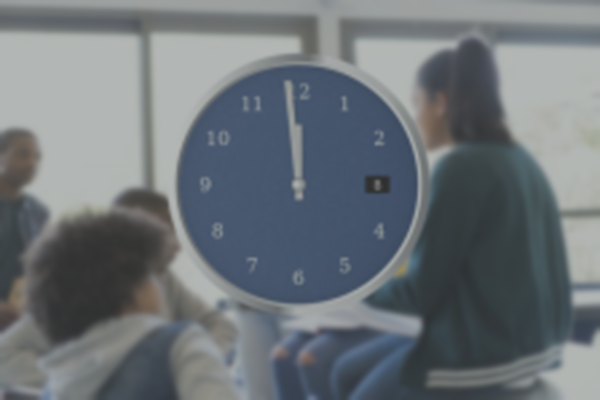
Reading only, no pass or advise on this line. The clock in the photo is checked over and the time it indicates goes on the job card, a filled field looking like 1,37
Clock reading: 11,59
